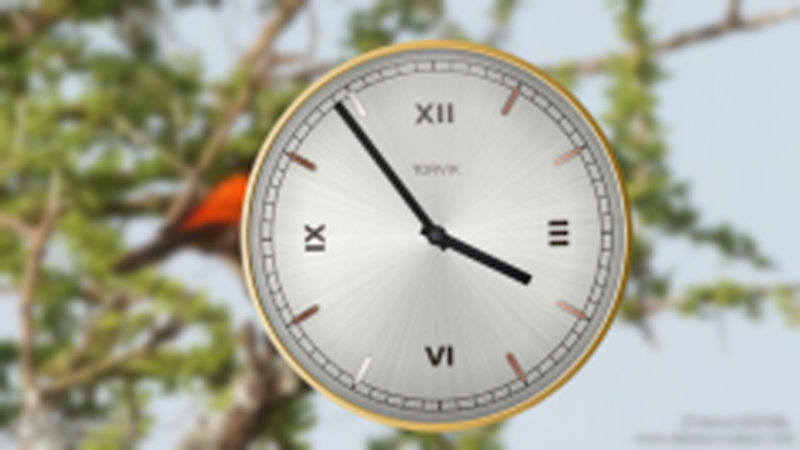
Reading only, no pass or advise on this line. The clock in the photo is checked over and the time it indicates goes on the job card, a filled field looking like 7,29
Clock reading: 3,54
